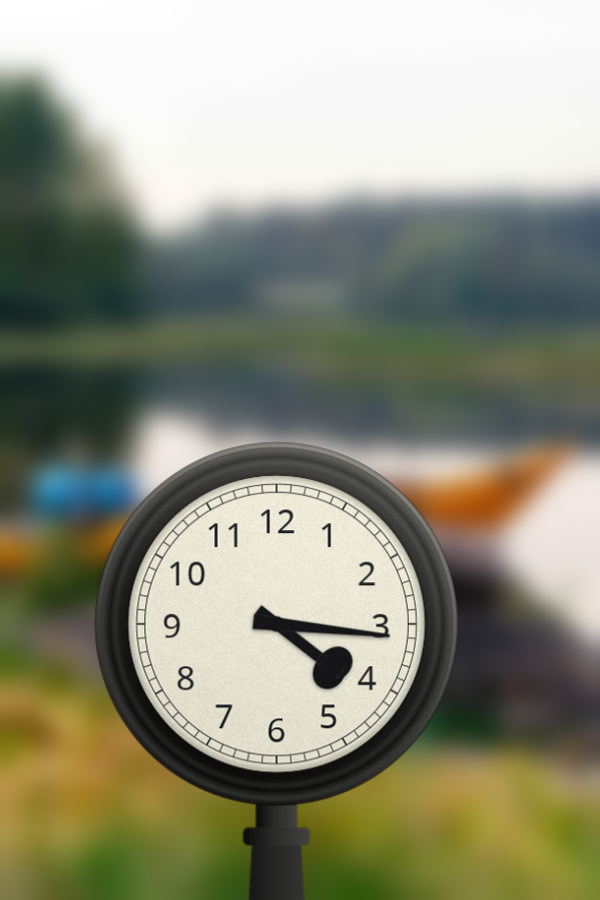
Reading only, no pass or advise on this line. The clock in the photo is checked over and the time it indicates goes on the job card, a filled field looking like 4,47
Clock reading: 4,16
